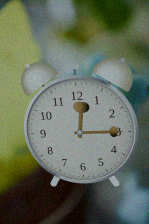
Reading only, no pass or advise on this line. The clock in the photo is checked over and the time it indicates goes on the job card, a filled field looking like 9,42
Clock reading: 12,15
